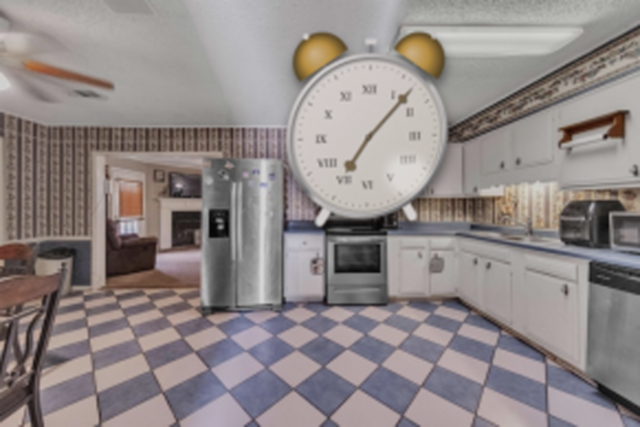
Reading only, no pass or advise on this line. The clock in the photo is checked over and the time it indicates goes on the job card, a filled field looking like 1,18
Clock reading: 7,07
